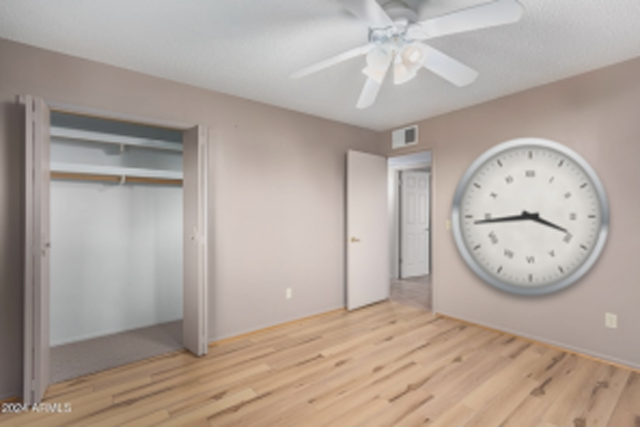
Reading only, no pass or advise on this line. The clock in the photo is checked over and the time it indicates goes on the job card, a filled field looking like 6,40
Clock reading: 3,44
